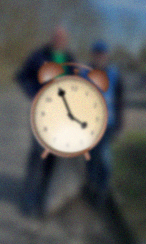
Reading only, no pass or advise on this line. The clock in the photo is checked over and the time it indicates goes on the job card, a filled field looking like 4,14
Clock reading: 3,55
